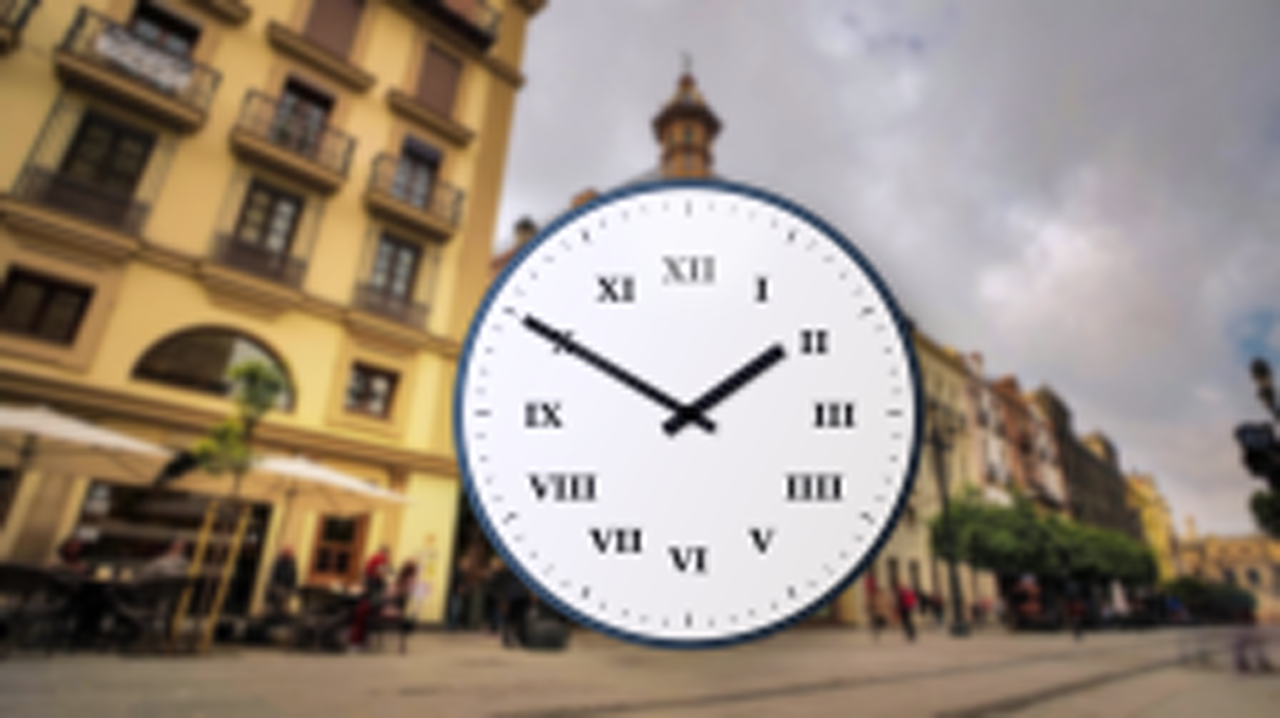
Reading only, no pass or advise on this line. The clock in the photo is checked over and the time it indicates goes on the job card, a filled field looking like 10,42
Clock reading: 1,50
